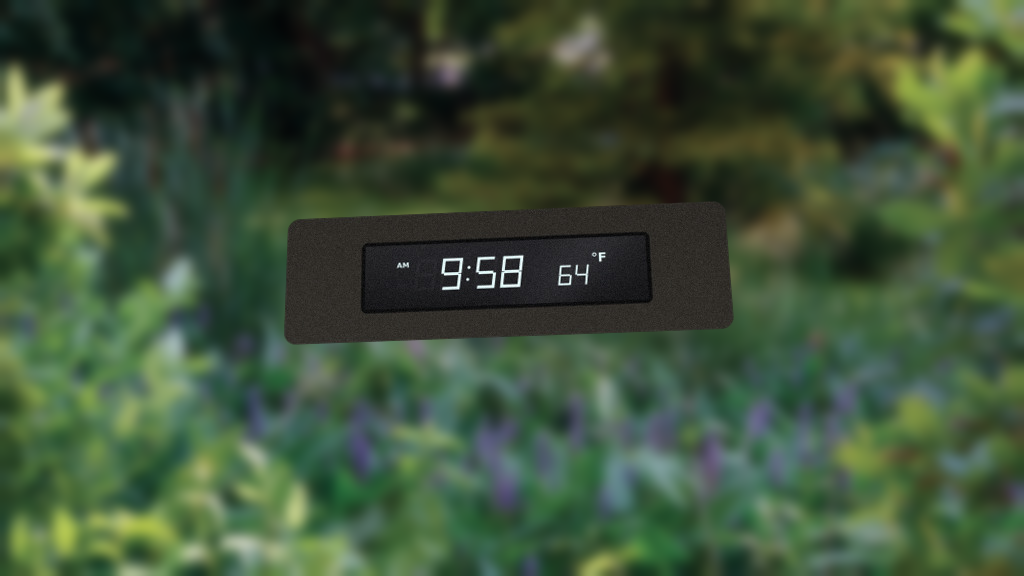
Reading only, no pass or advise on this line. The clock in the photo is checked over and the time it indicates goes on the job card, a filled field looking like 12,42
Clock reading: 9,58
